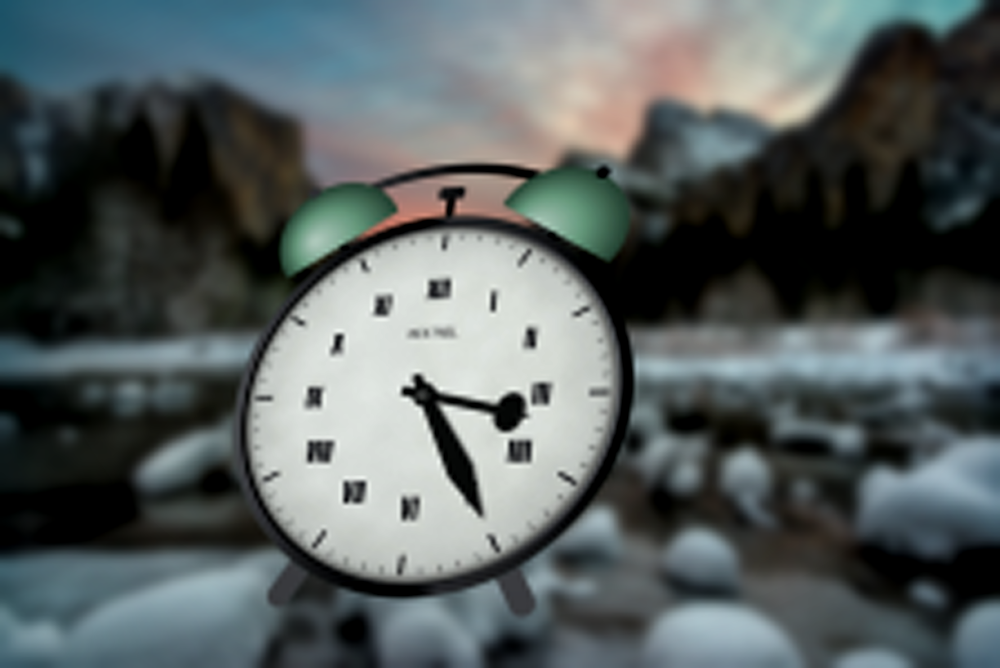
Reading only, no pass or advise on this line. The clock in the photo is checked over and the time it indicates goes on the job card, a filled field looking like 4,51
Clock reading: 3,25
